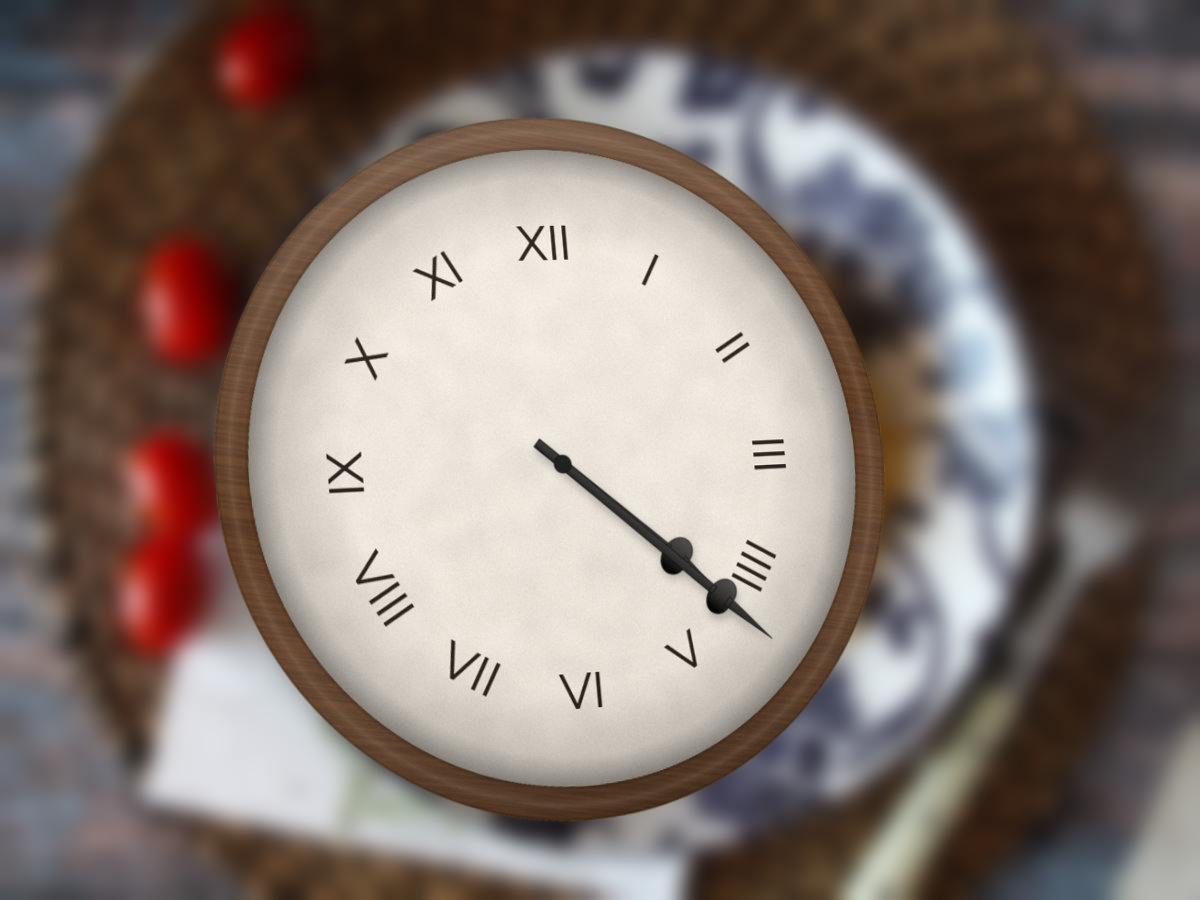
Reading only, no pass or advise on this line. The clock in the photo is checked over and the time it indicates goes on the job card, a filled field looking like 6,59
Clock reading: 4,22
